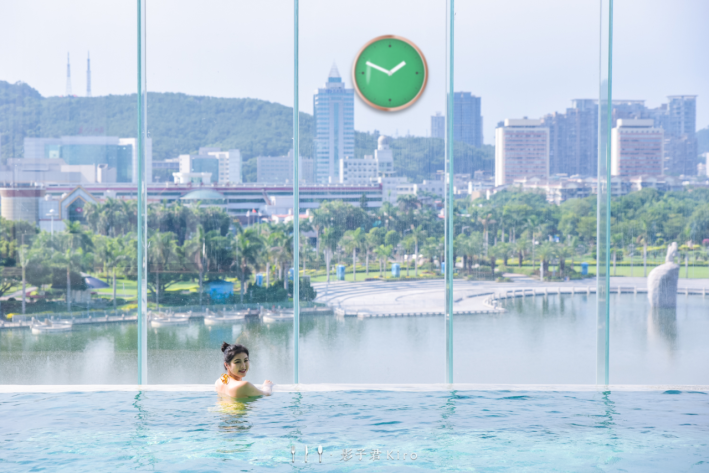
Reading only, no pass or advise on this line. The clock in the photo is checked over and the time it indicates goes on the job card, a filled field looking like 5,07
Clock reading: 1,49
